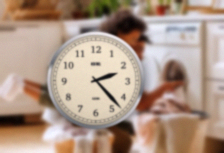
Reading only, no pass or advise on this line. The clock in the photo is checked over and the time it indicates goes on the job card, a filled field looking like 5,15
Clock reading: 2,23
